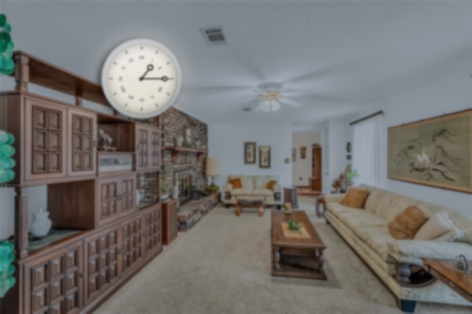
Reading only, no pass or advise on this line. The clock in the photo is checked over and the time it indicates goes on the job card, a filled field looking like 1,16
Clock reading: 1,15
